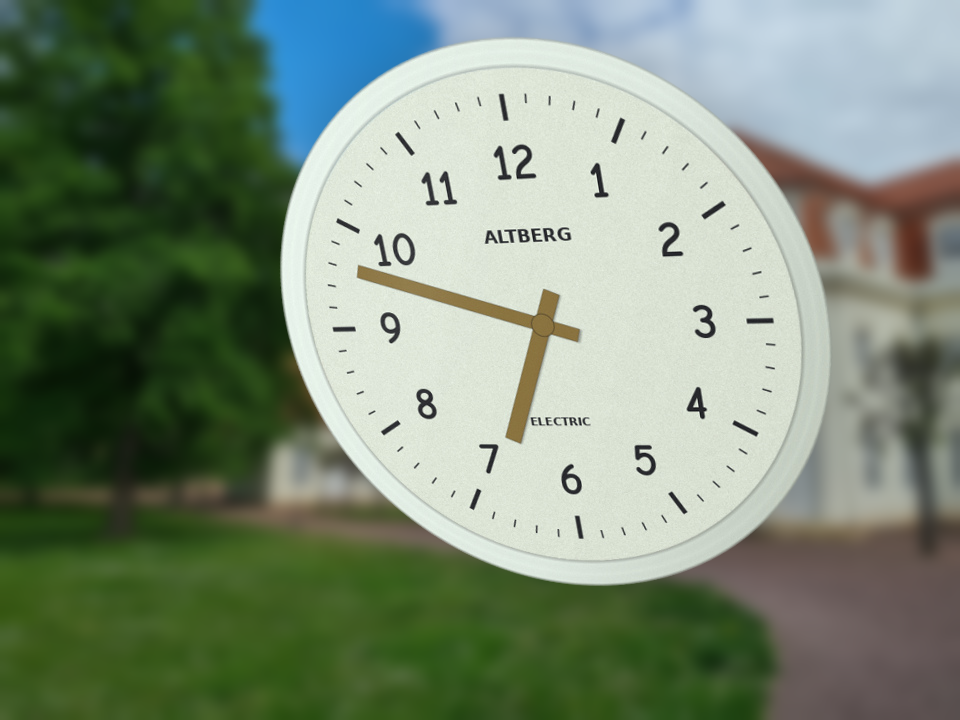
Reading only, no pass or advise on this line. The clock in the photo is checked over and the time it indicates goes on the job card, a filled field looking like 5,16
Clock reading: 6,48
